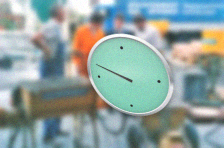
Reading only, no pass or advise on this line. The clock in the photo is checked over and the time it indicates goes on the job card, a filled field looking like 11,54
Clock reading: 9,49
